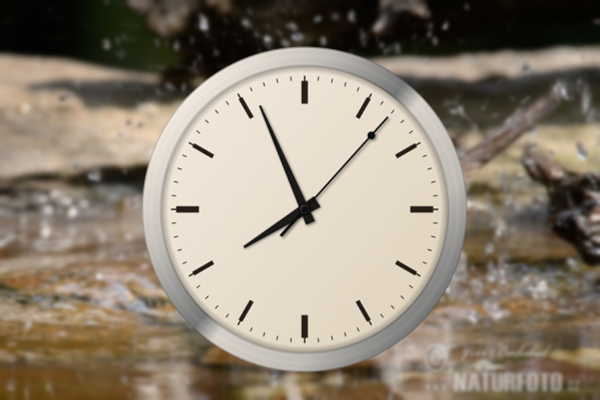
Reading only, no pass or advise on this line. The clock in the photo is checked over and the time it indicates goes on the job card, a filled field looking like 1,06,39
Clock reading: 7,56,07
